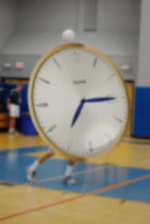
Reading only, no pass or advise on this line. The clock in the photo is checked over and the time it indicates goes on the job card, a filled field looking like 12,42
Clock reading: 7,15
